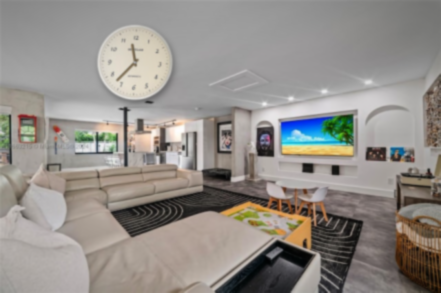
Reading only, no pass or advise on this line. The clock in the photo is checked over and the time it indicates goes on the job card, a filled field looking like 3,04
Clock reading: 11,37
